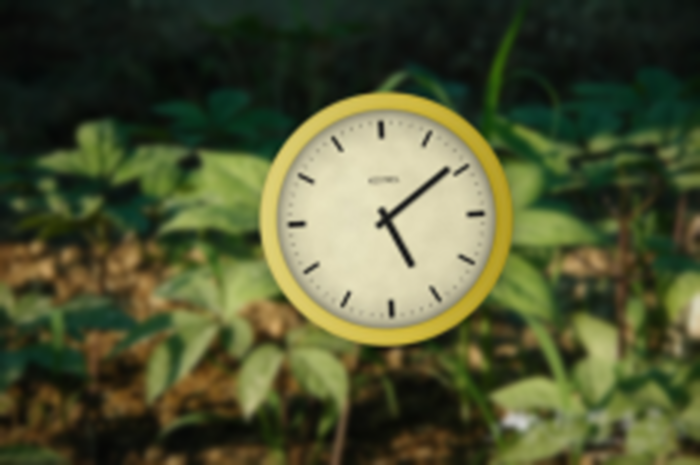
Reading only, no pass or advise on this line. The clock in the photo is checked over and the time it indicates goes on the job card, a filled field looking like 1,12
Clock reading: 5,09
